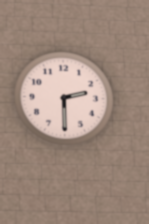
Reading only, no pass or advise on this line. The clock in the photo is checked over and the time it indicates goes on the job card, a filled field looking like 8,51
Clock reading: 2,30
